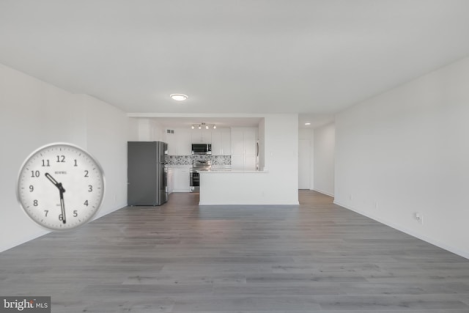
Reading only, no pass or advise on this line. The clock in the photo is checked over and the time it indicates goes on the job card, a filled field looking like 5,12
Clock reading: 10,29
